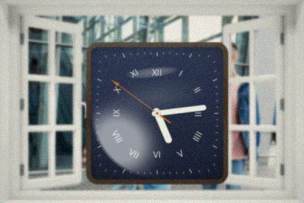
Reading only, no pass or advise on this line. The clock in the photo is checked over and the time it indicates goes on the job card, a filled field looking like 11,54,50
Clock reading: 5,13,51
